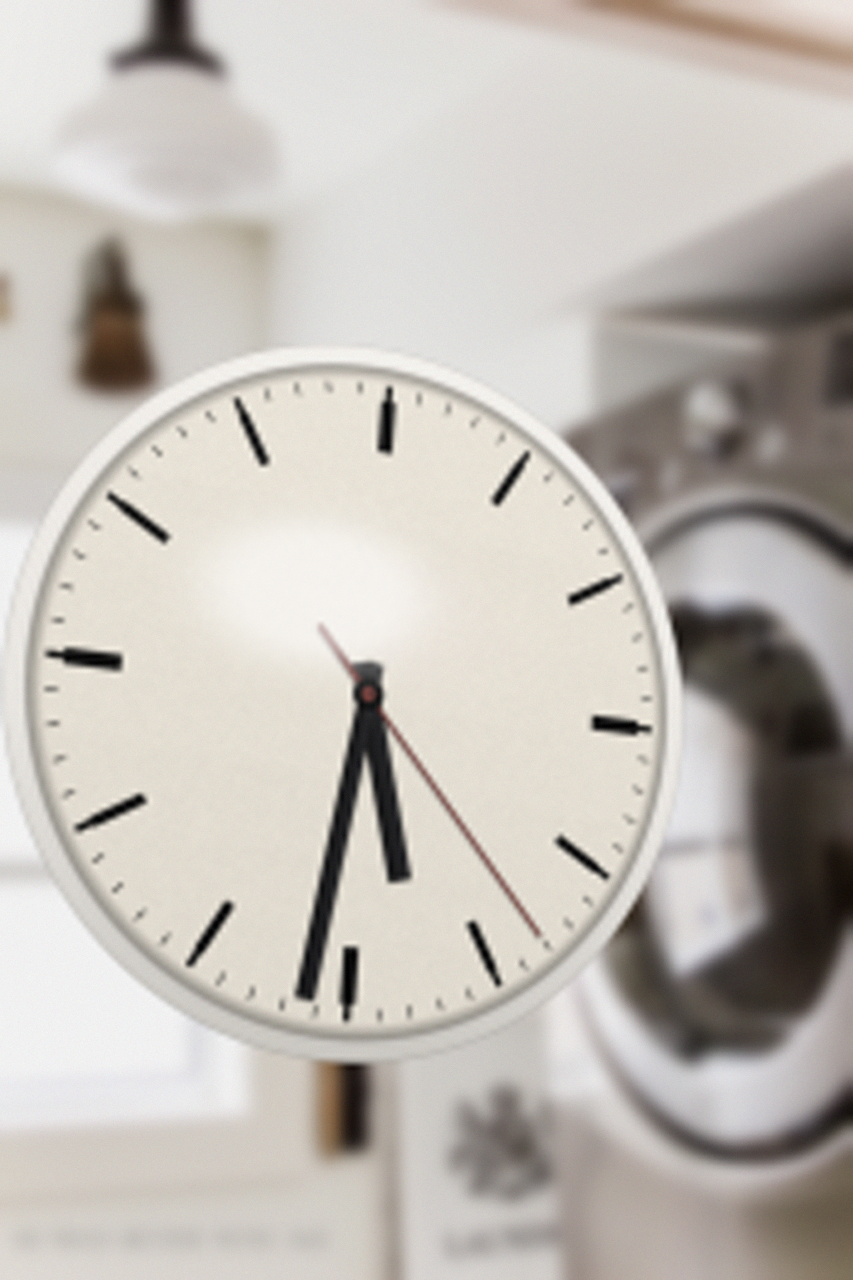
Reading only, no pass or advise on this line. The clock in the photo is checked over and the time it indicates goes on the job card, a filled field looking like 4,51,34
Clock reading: 5,31,23
